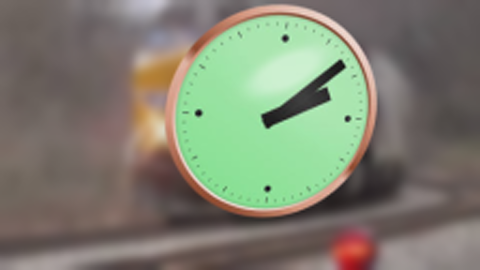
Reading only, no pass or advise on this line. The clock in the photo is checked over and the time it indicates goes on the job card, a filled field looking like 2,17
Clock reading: 2,08
